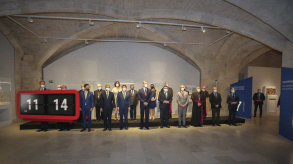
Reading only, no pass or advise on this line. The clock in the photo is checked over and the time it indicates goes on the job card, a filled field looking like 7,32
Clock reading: 11,14
